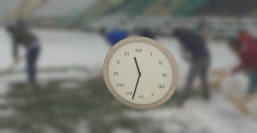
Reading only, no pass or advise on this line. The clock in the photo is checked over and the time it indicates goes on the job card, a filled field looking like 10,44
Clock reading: 11,33
